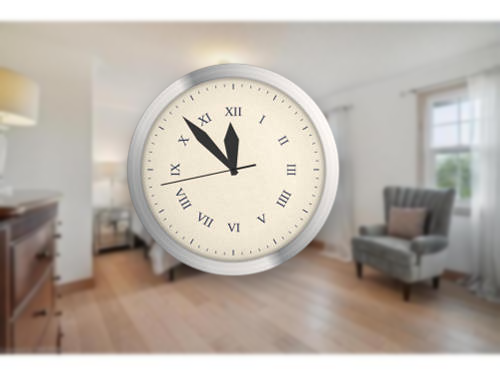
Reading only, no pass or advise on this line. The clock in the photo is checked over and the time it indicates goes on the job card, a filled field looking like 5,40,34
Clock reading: 11,52,43
